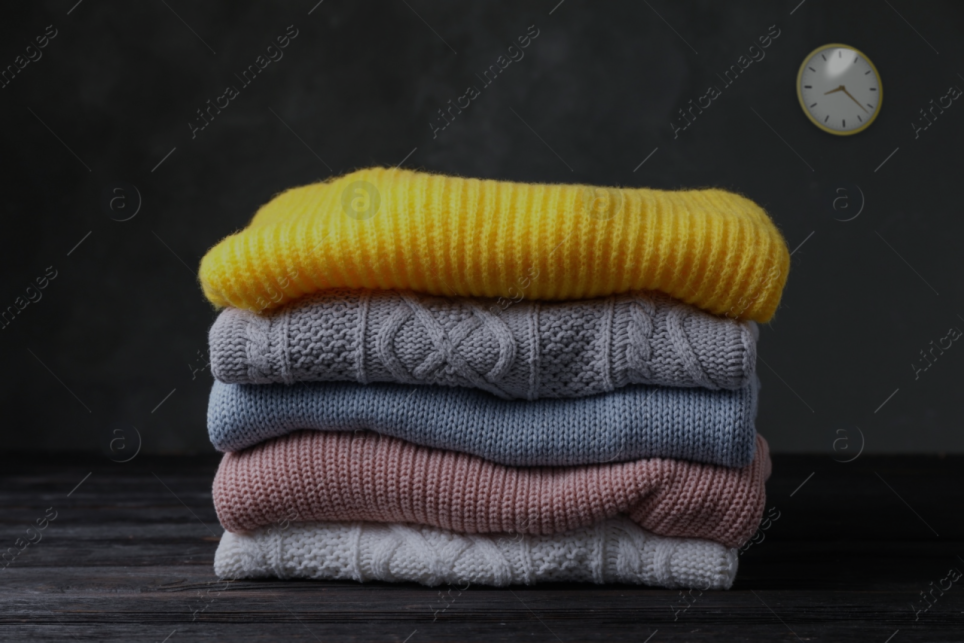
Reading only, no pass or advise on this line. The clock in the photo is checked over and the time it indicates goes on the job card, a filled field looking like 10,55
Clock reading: 8,22
